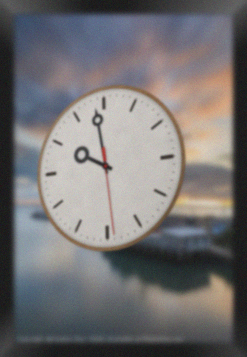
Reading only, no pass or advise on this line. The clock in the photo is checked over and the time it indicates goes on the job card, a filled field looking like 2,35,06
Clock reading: 9,58,29
